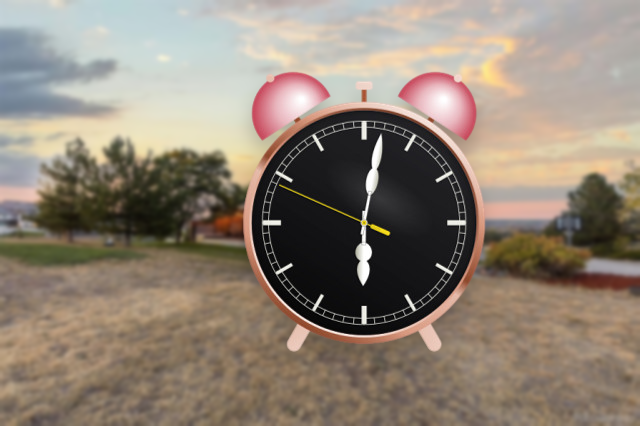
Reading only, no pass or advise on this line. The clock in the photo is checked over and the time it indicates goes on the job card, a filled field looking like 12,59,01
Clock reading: 6,01,49
